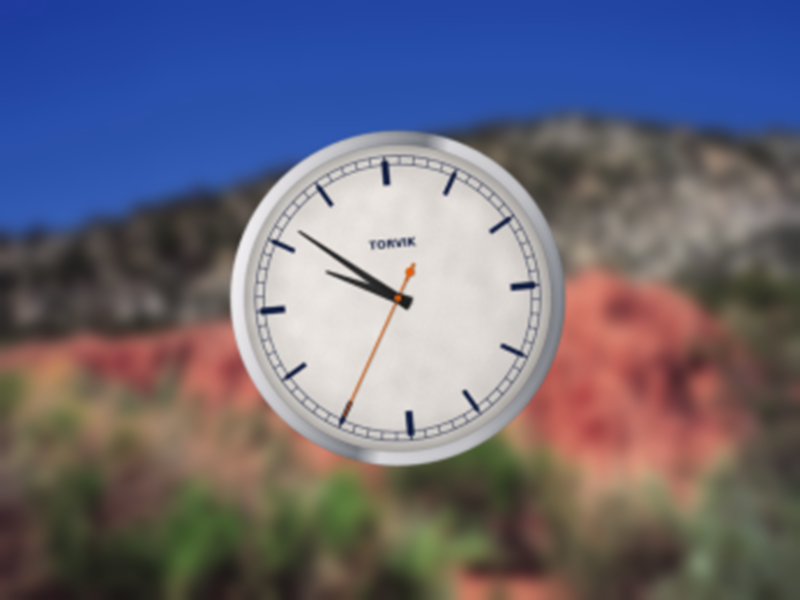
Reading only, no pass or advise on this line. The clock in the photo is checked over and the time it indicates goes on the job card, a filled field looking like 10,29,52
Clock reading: 9,51,35
